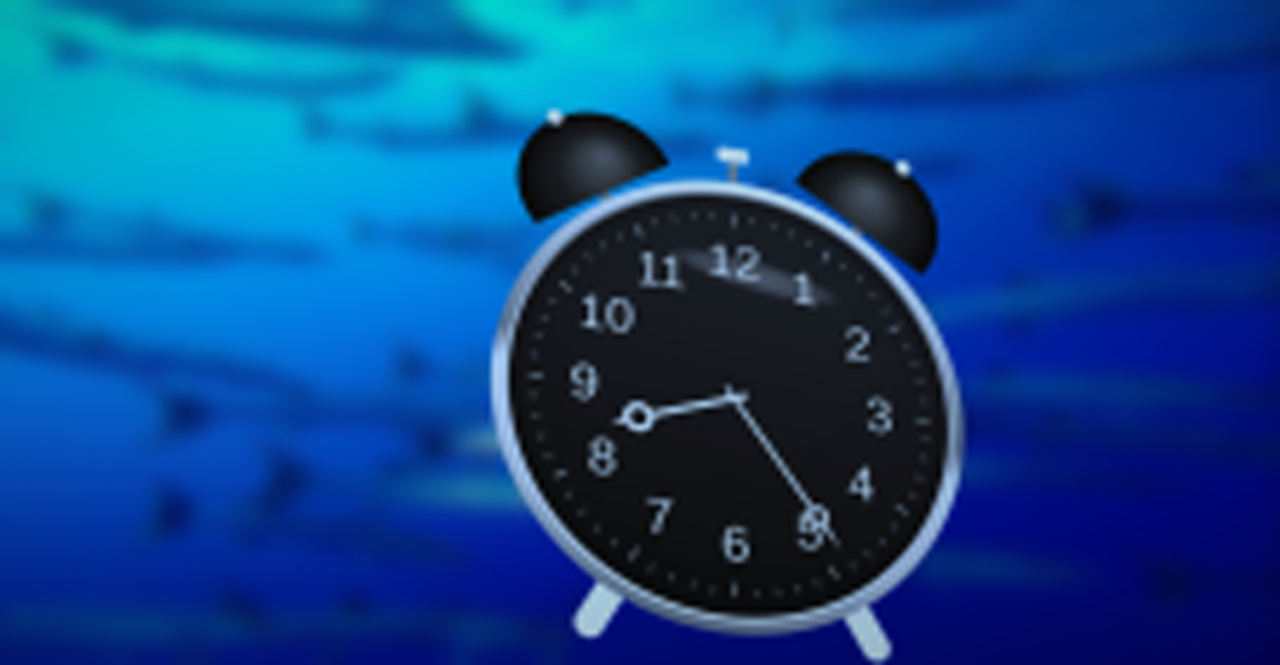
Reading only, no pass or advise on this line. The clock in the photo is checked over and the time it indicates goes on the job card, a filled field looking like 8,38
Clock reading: 8,24
